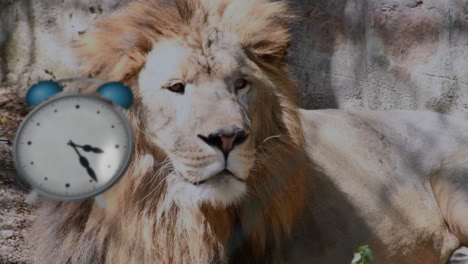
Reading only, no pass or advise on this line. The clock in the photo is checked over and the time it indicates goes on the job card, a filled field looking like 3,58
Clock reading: 3,24
